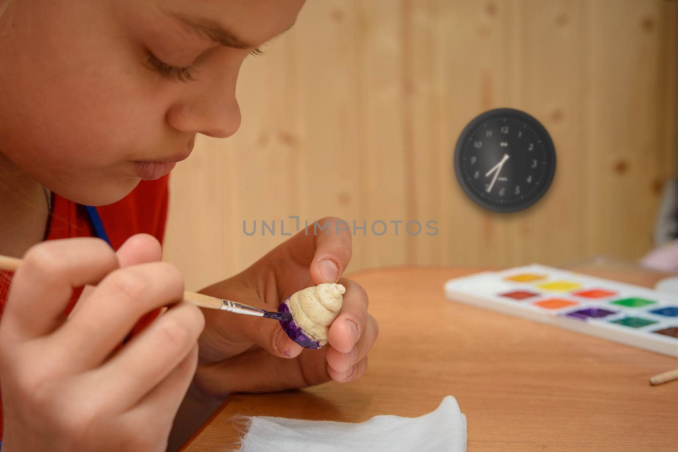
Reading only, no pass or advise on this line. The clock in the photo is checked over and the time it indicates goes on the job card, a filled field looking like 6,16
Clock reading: 7,34
